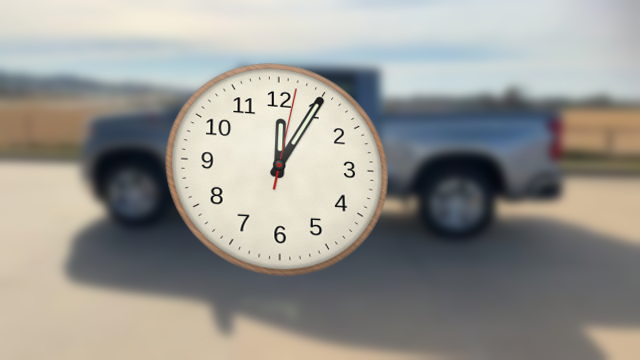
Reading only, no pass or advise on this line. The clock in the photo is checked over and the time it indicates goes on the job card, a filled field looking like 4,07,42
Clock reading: 12,05,02
